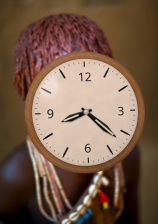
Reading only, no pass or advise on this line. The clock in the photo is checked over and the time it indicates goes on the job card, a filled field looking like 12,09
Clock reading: 8,22
